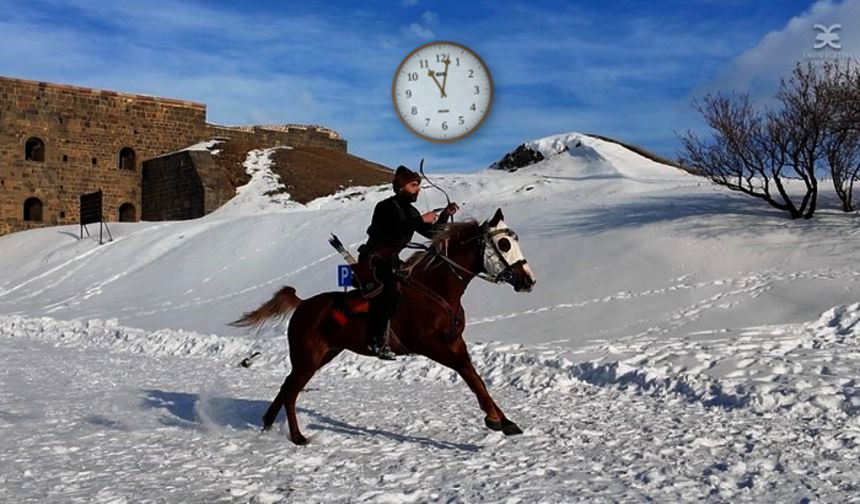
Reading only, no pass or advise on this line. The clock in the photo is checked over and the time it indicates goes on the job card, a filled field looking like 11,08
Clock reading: 11,02
